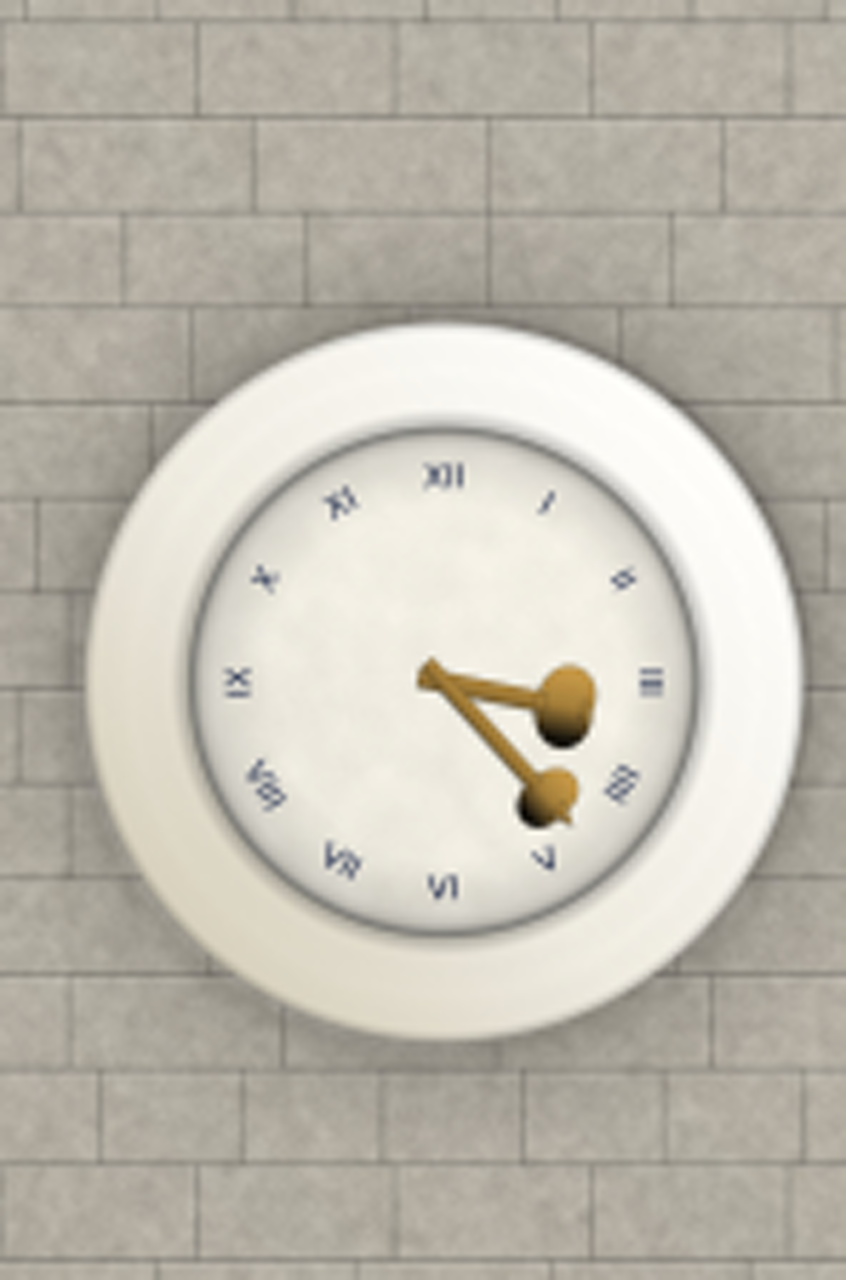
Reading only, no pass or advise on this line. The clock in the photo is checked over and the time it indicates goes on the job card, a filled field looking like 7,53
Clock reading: 3,23
